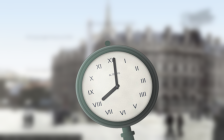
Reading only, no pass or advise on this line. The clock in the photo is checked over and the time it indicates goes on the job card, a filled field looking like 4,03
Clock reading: 8,01
